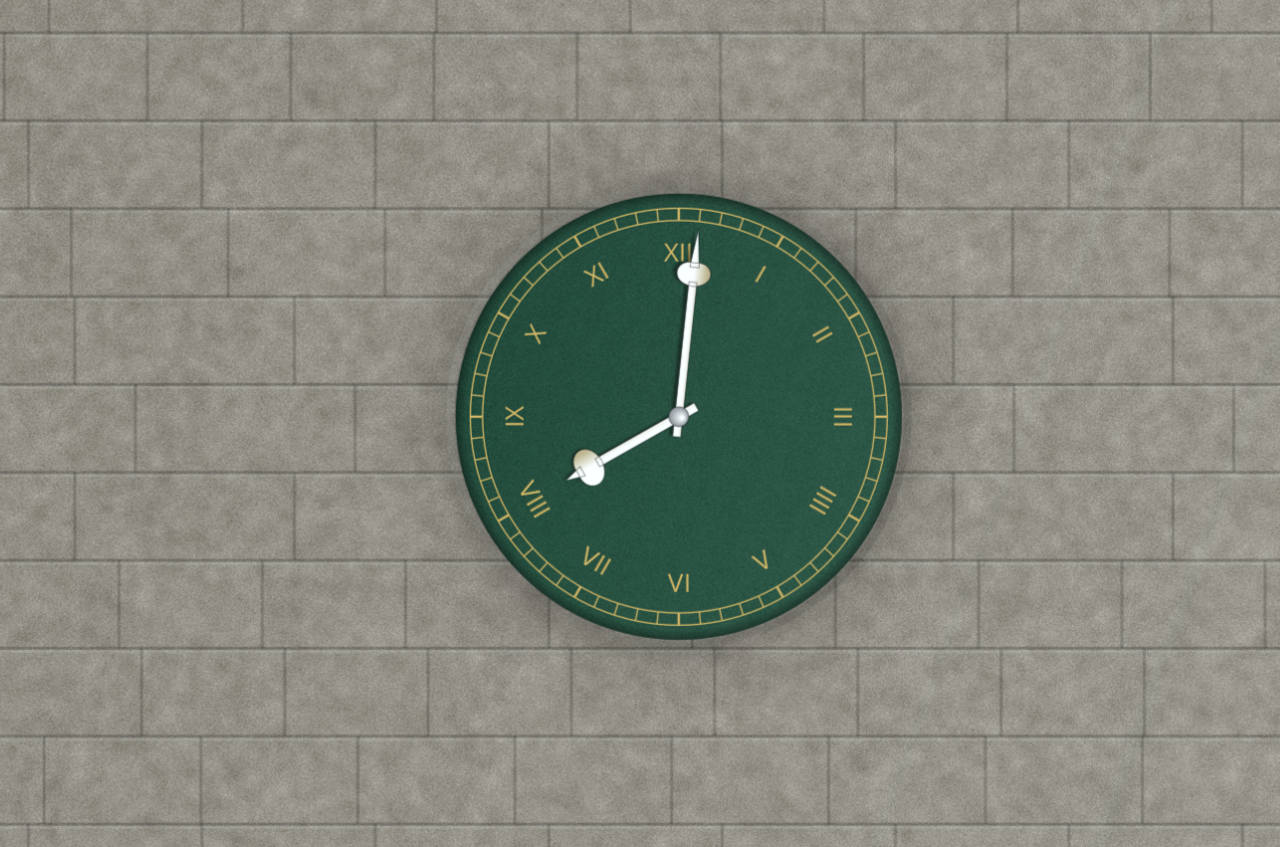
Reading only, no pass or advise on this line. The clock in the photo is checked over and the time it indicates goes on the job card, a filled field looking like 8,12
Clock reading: 8,01
